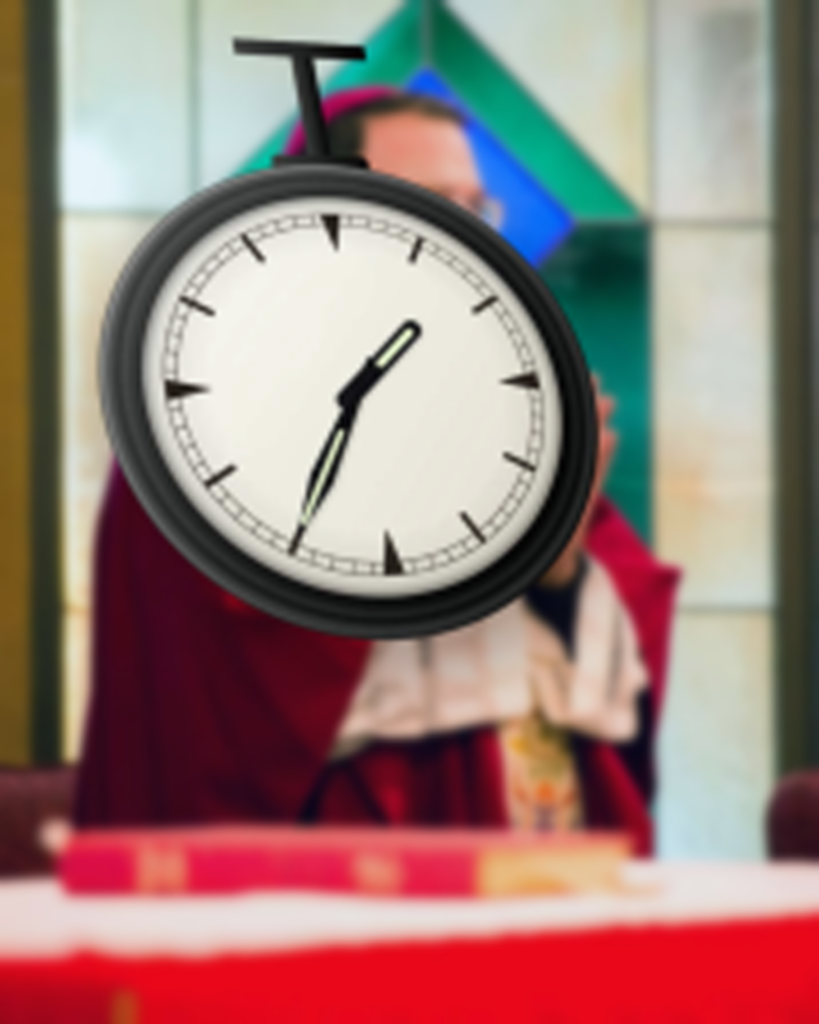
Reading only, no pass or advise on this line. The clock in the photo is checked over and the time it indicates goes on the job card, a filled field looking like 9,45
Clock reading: 1,35
